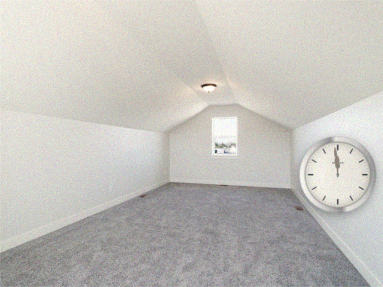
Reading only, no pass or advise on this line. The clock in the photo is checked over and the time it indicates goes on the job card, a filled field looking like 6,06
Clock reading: 11,59
